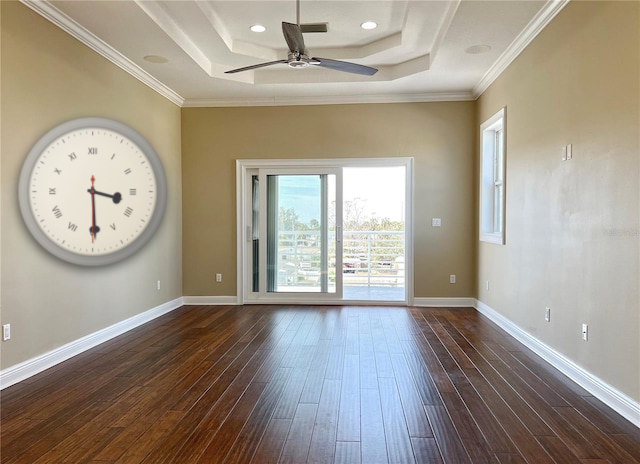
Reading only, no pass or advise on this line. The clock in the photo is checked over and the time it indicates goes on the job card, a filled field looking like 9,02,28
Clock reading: 3,29,30
